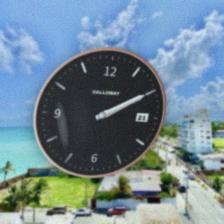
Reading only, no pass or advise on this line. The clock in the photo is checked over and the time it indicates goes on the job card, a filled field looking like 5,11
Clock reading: 2,10
